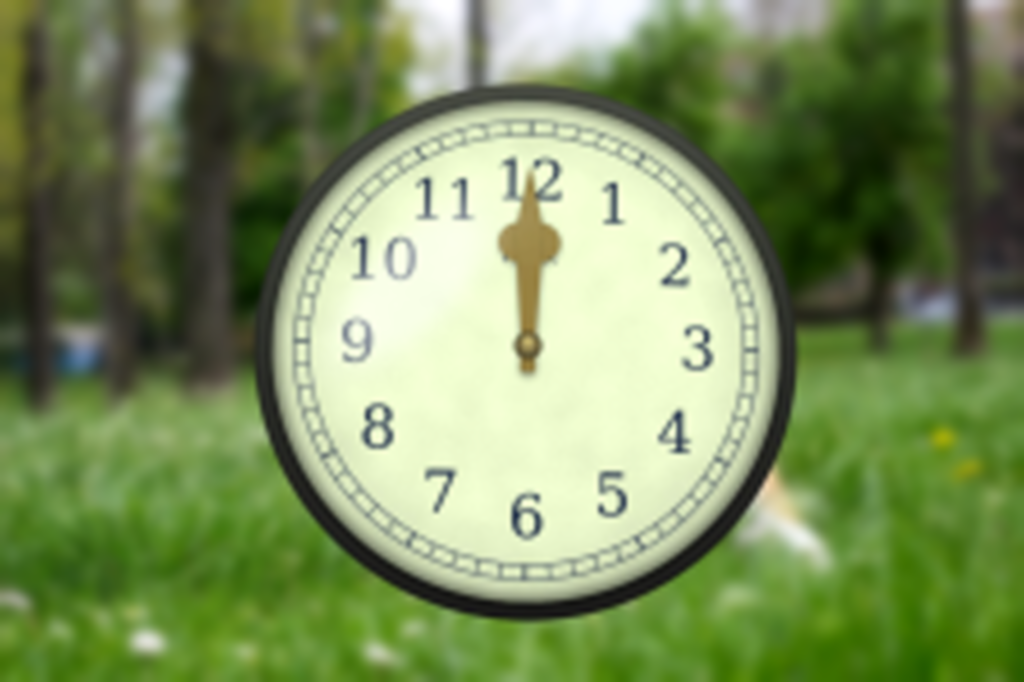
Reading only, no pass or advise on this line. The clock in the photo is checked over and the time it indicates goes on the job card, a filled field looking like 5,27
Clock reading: 12,00
